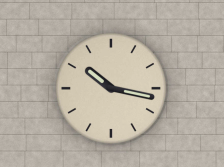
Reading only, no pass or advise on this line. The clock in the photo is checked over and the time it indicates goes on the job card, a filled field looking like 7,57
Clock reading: 10,17
